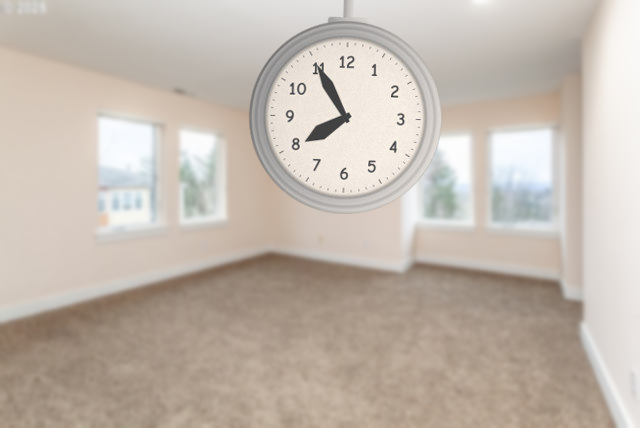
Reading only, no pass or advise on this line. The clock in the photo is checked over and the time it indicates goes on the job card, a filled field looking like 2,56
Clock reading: 7,55
